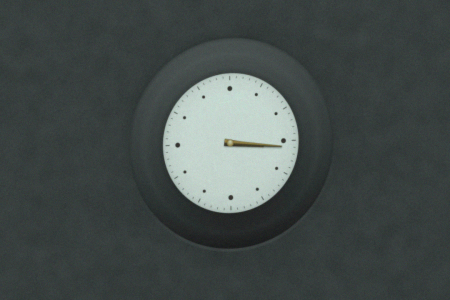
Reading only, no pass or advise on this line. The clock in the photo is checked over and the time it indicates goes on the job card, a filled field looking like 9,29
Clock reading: 3,16
